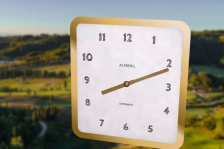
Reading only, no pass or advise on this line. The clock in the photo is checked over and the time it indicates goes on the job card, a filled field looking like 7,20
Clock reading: 8,11
